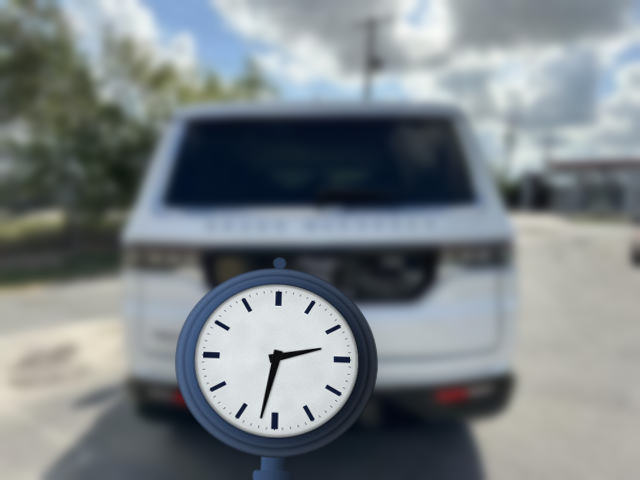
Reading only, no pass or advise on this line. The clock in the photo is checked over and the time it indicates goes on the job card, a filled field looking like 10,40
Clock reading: 2,32
